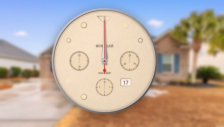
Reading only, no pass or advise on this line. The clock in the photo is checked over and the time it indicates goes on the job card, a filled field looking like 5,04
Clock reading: 12,00
